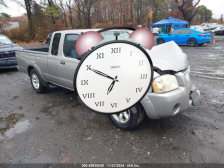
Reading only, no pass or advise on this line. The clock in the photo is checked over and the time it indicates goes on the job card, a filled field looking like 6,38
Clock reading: 6,50
